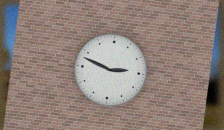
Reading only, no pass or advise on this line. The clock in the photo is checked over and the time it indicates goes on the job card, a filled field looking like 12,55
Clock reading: 2,48
